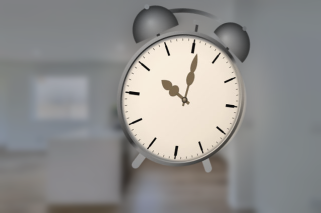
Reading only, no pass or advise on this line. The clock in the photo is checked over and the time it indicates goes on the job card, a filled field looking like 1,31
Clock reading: 10,01
